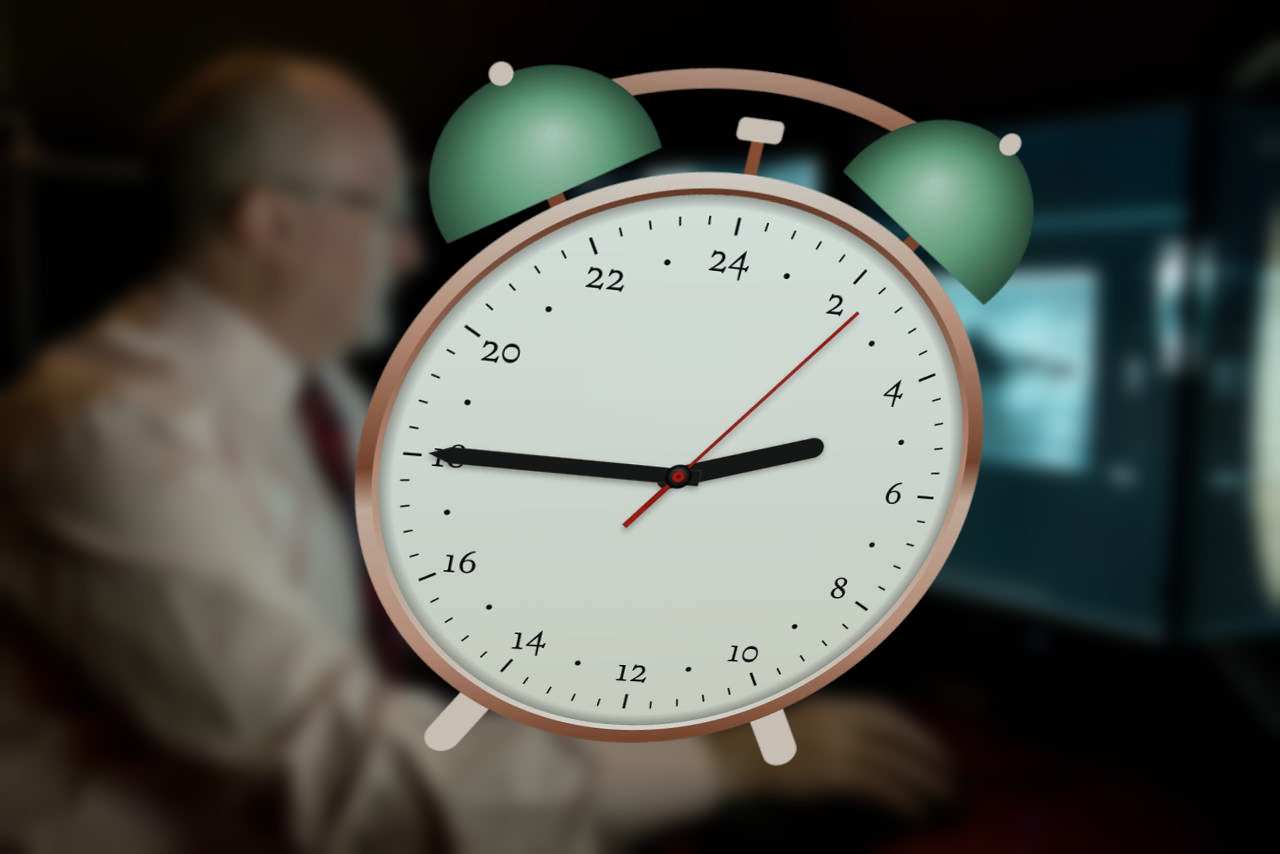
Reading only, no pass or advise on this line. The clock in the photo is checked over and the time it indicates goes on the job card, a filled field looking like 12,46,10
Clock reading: 4,45,06
